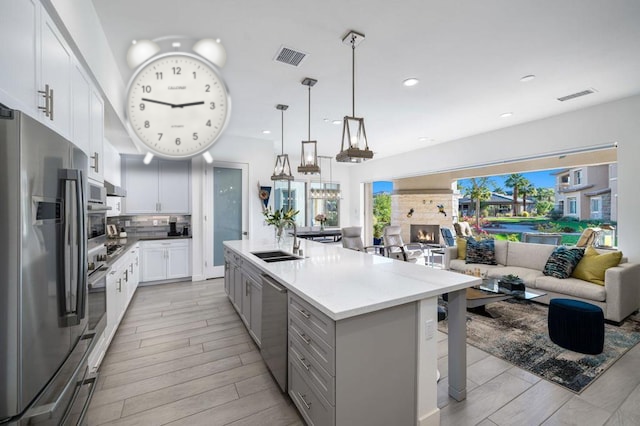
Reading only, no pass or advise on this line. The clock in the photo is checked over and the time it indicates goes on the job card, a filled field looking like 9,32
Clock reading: 2,47
